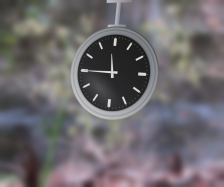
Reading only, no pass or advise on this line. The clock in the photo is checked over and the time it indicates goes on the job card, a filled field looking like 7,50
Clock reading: 11,45
